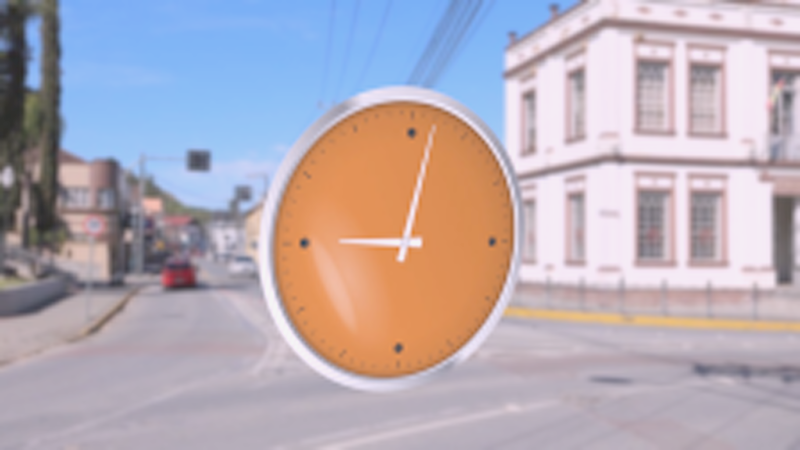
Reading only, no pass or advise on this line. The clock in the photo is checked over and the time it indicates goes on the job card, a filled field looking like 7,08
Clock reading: 9,02
